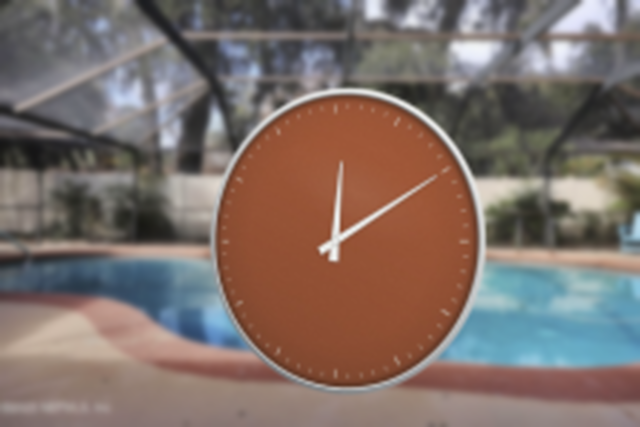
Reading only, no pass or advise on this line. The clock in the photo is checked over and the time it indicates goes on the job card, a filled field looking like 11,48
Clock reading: 12,10
